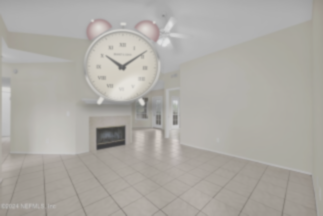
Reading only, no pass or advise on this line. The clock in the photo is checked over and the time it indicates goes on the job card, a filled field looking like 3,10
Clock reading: 10,09
